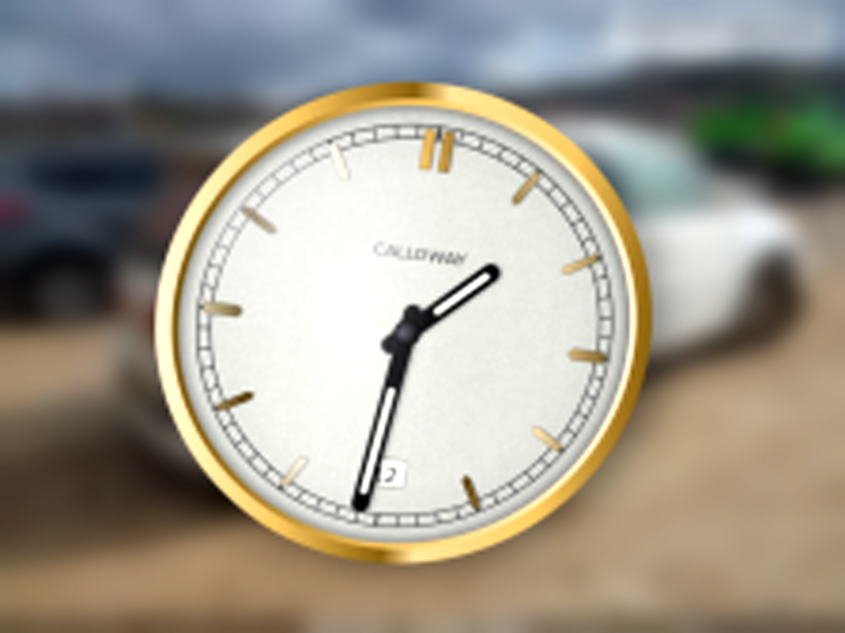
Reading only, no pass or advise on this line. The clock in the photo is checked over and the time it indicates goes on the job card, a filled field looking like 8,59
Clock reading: 1,31
